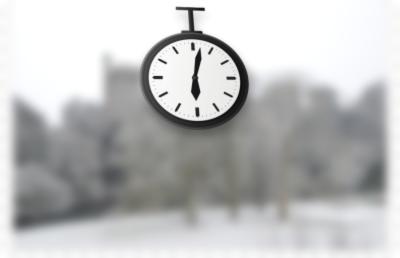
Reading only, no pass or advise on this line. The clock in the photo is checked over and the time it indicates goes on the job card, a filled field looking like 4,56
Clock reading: 6,02
